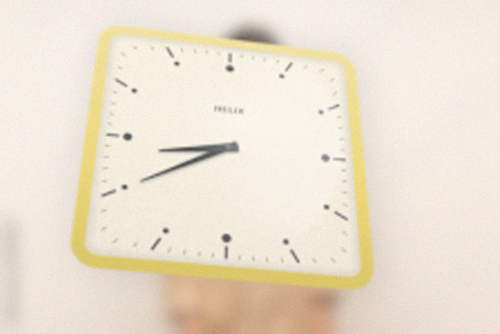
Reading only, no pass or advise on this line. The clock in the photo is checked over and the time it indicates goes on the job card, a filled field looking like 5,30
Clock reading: 8,40
